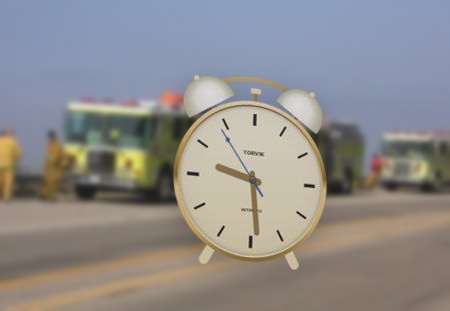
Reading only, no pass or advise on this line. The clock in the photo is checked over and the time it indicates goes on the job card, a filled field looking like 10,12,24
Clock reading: 9,28,54
